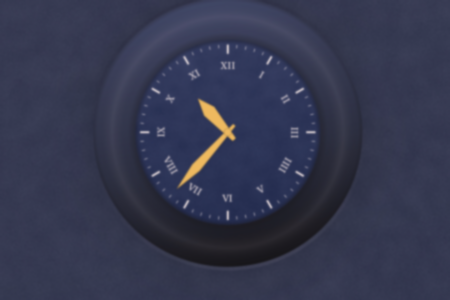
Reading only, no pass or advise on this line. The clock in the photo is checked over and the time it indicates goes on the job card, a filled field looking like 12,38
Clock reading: 10,37
